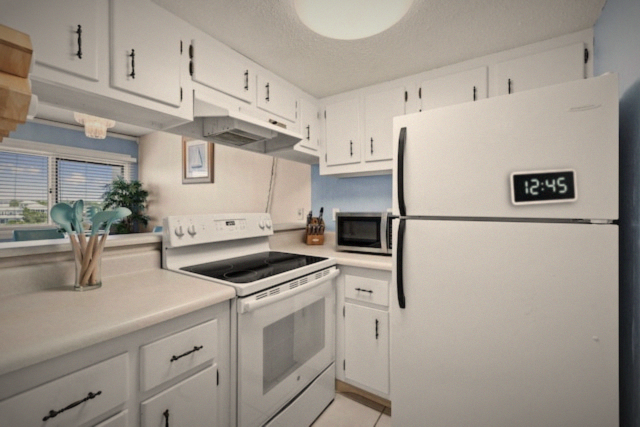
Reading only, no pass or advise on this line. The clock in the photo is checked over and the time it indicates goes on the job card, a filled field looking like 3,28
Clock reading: 12,45
